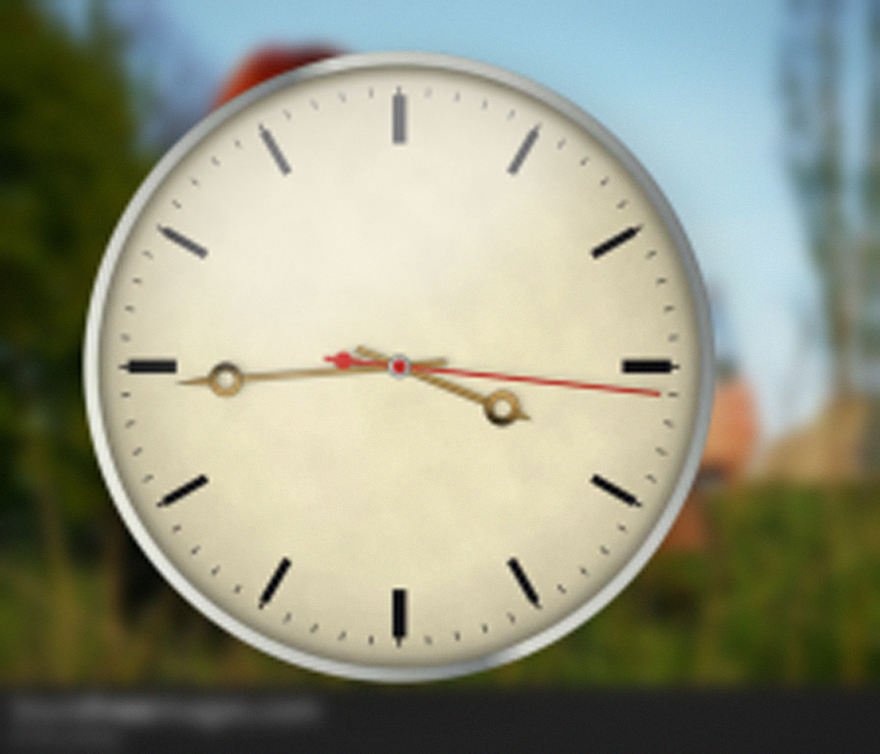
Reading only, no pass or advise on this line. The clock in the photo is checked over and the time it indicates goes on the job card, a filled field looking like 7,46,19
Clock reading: 3,44,16
